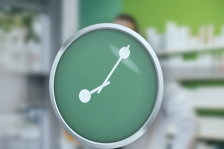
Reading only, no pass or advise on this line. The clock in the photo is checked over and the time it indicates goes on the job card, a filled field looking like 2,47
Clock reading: 8,06
